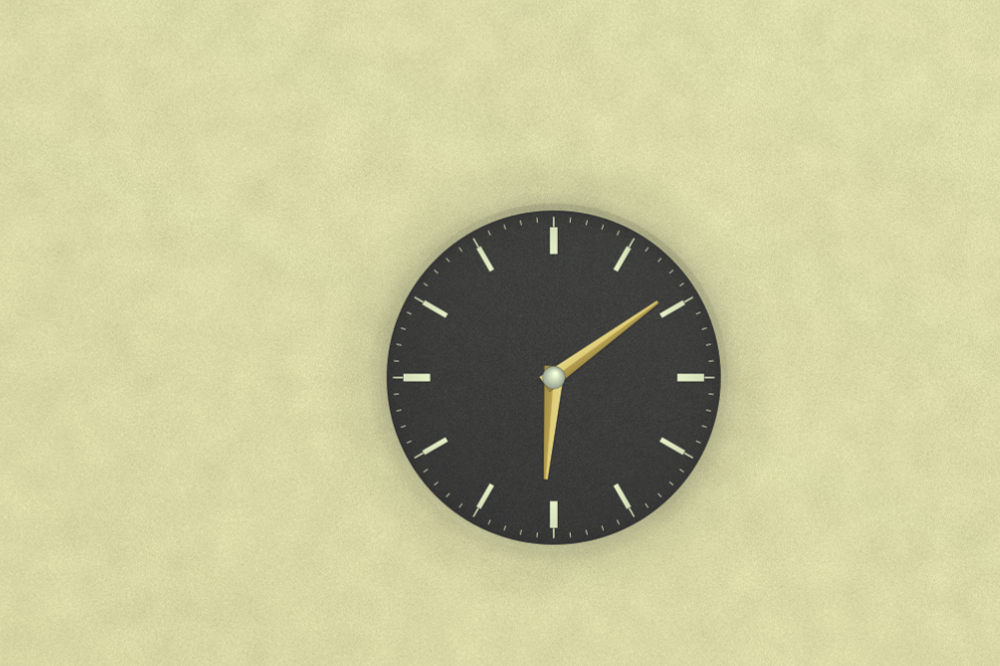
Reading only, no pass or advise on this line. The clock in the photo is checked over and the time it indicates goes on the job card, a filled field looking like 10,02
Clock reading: 6,09
